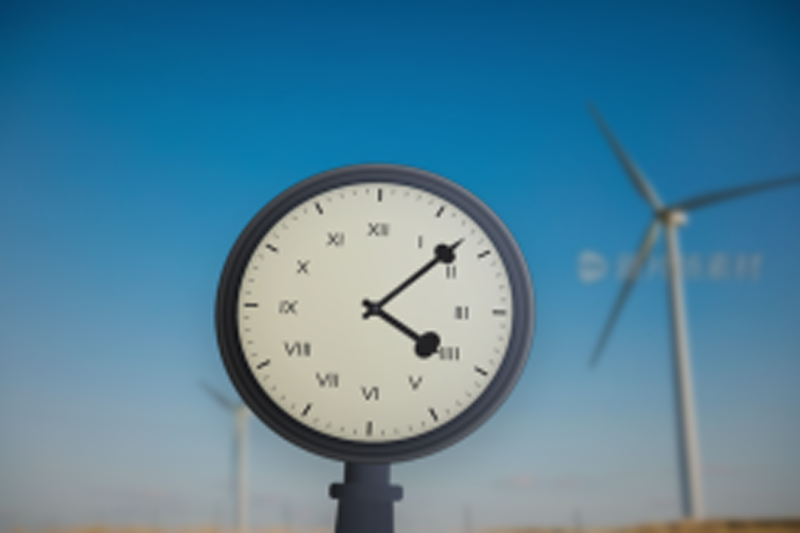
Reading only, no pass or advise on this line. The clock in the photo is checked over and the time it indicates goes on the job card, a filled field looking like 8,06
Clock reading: 4,08
